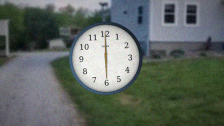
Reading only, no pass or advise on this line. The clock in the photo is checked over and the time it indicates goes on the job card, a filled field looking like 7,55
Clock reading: 6,00
